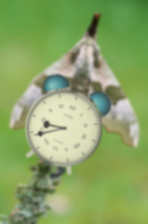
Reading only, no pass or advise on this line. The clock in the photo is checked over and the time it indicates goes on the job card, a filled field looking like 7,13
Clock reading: 8,39
